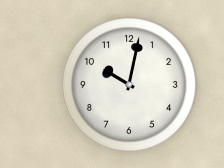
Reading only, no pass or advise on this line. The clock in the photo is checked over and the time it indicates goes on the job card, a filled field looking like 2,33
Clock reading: 10,02
